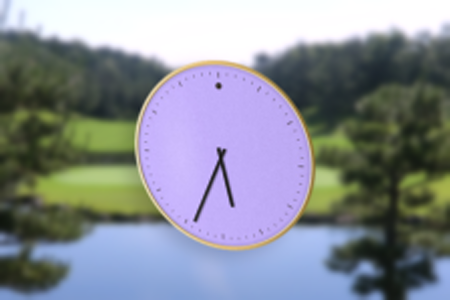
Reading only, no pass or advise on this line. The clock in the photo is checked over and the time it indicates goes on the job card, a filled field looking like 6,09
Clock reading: 5,34
